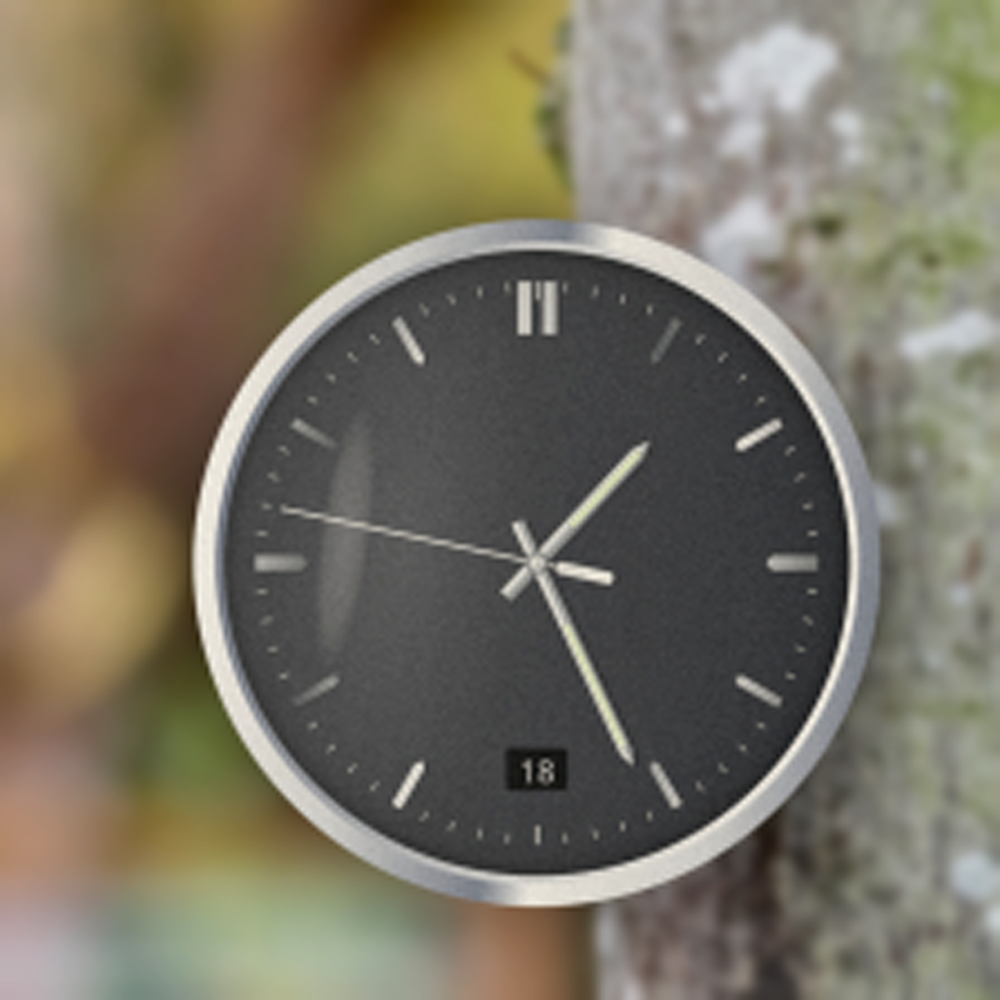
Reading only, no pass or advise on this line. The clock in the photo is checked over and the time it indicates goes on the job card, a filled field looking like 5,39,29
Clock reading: 1,25,47
